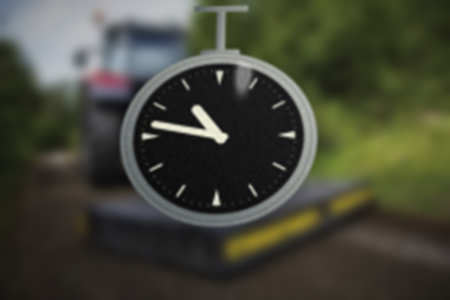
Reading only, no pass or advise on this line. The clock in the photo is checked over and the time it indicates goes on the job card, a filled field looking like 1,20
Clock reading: 10,47
